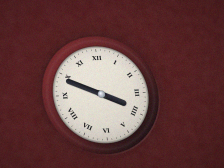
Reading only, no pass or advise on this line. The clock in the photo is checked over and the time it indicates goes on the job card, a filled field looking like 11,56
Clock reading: 3,49
